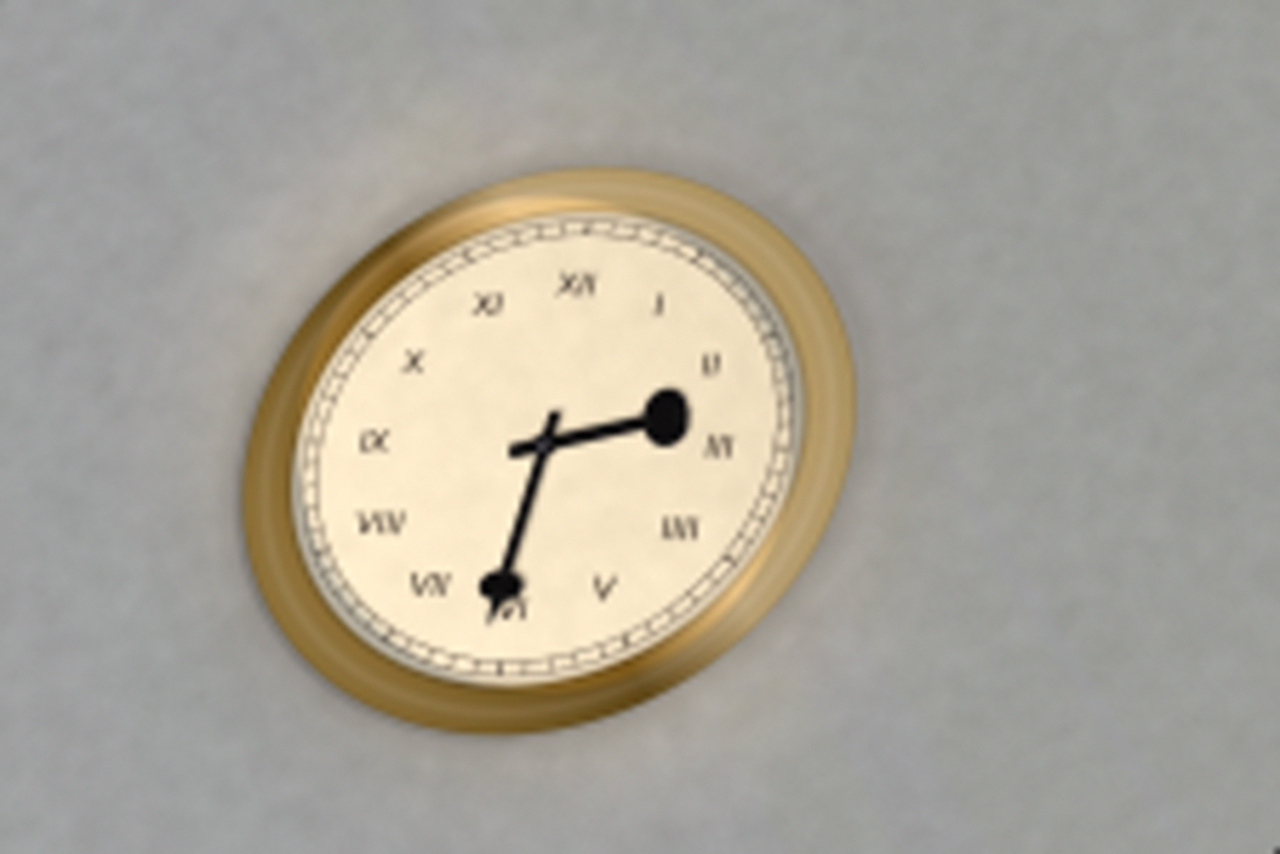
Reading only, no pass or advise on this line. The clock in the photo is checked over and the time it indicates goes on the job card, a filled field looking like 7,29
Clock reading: 2,31
